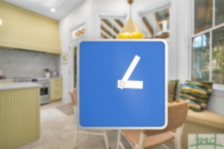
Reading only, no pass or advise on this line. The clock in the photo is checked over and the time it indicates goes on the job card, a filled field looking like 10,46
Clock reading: 3,05
